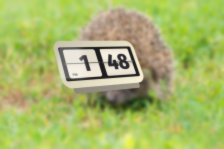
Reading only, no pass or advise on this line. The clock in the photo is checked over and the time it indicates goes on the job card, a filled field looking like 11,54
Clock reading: 1,48
